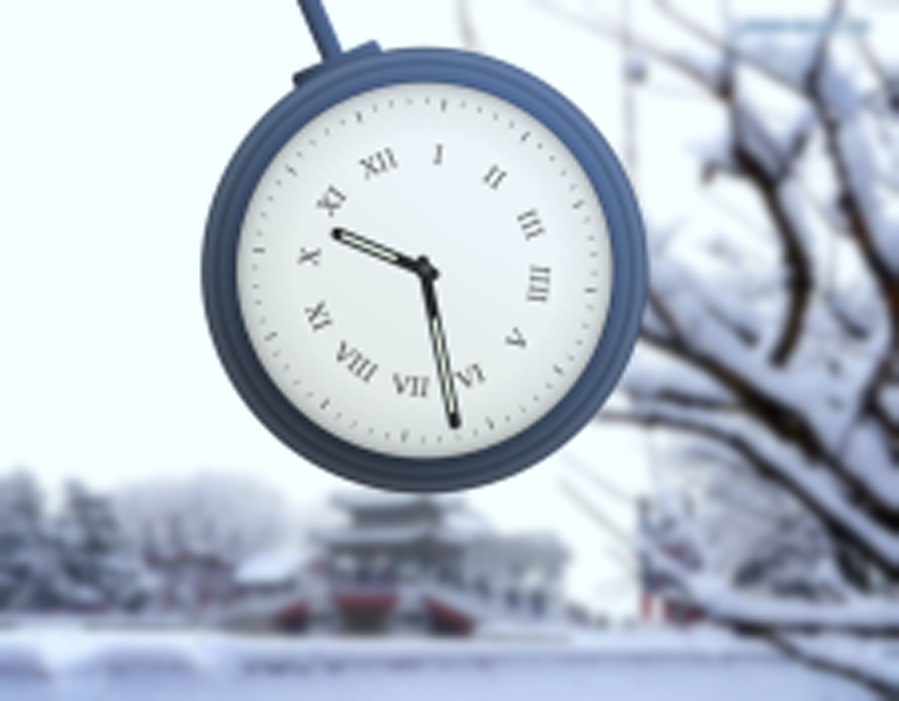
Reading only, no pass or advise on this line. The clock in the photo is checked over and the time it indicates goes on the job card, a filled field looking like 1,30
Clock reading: 10,32
